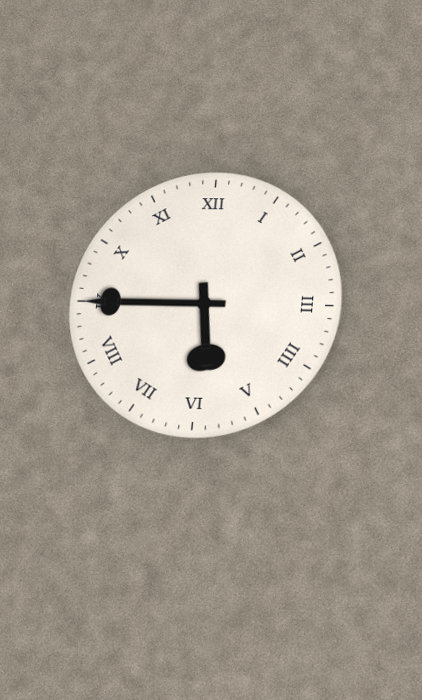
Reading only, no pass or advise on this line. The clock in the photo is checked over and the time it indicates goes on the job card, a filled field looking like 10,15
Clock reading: 5,45
